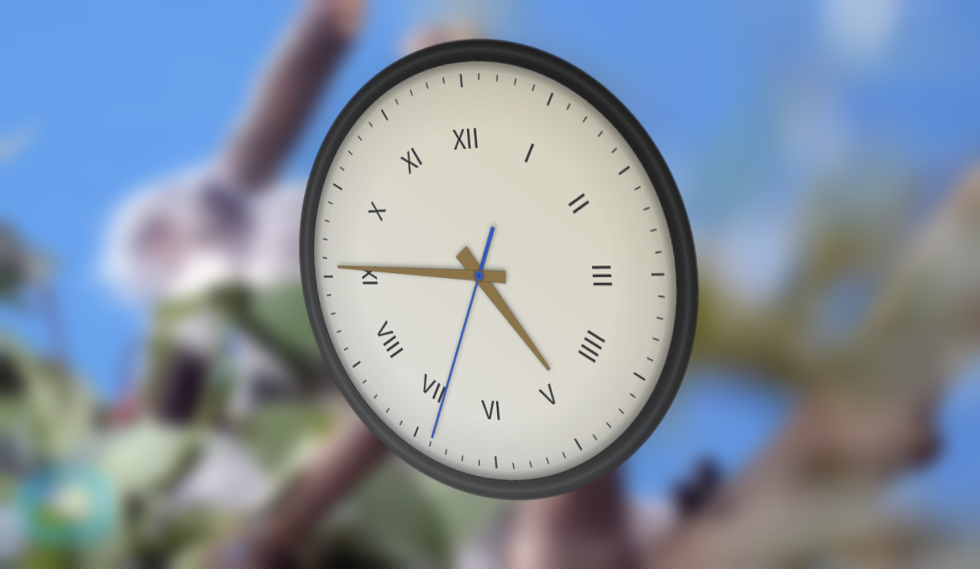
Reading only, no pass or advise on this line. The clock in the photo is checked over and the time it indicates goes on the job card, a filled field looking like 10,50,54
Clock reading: 4,45,34
